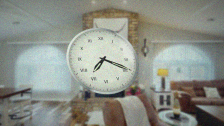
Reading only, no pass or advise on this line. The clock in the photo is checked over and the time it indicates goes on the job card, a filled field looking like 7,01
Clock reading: 7,19
